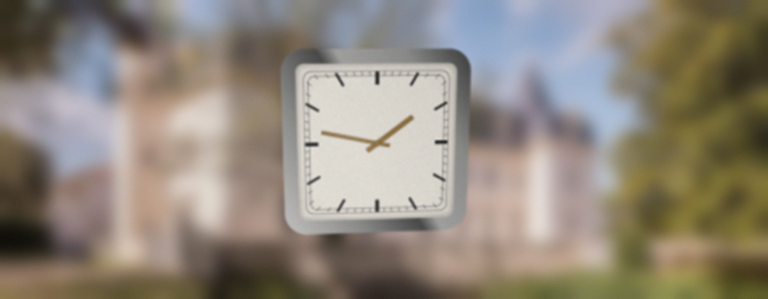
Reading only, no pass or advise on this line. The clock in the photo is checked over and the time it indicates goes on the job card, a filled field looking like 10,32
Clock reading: 1,47
